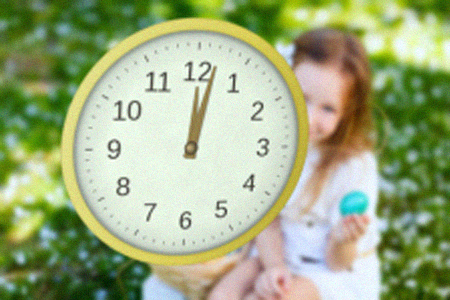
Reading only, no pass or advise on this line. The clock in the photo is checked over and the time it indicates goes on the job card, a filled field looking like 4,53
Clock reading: 12,02
